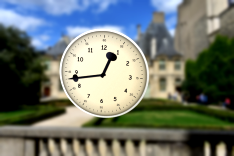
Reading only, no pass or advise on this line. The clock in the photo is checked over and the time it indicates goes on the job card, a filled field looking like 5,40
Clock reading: 12,43
